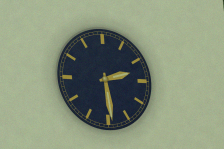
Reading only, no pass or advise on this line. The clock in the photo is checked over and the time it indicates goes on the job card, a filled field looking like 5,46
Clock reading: 2,29
